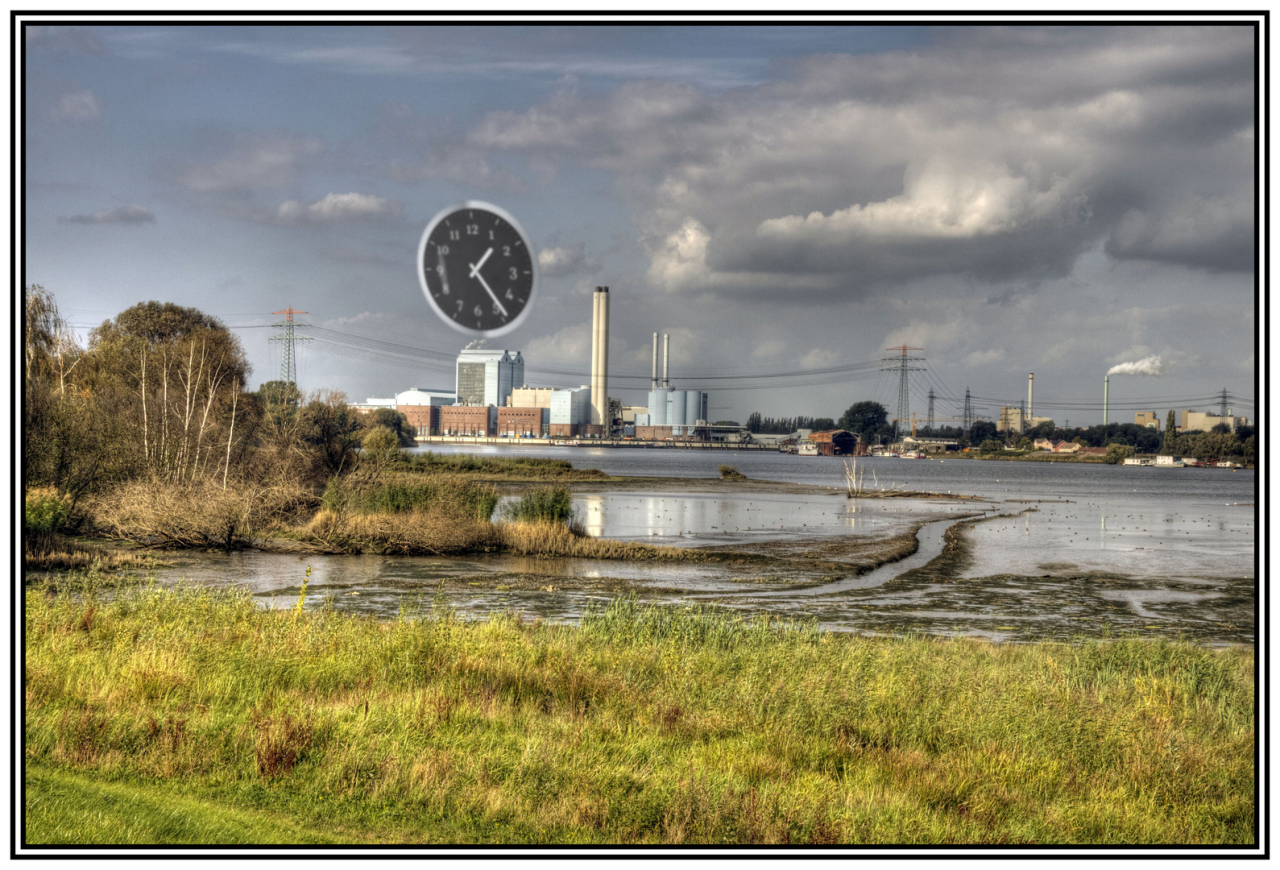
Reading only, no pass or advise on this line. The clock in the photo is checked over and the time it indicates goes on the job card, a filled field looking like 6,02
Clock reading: 1,24
